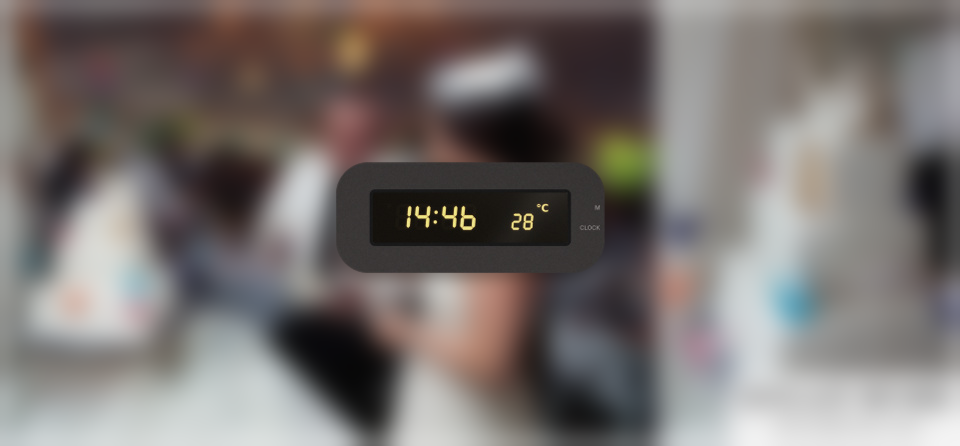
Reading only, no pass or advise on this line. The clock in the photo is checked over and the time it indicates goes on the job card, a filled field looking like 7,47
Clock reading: 14,46
